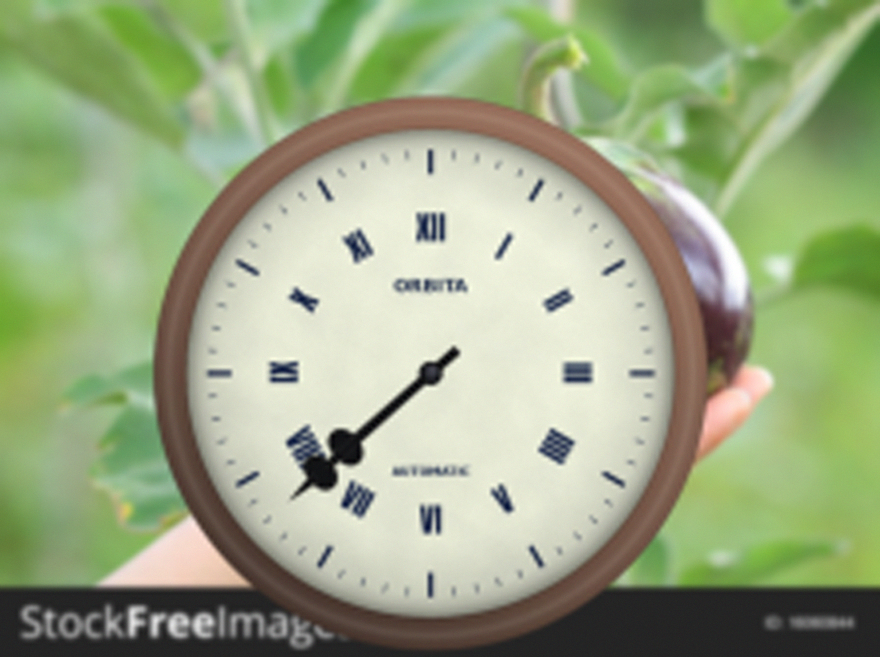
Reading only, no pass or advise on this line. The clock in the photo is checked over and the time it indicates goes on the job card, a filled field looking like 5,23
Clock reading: 7,38
